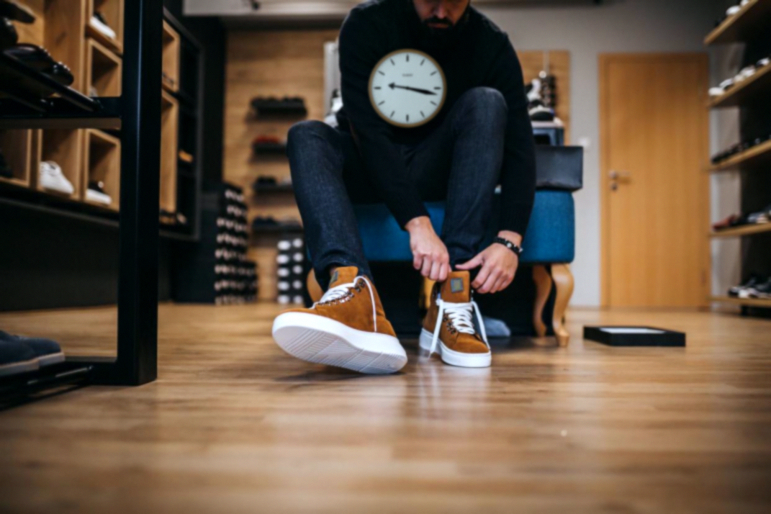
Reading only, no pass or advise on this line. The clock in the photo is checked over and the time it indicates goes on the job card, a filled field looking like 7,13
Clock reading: 9,17
